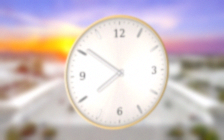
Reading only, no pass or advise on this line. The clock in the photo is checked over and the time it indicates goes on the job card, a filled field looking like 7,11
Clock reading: 7,51
